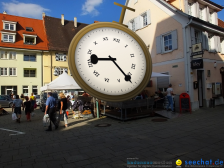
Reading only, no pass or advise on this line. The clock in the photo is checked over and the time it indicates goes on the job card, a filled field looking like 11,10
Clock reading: 8,21
